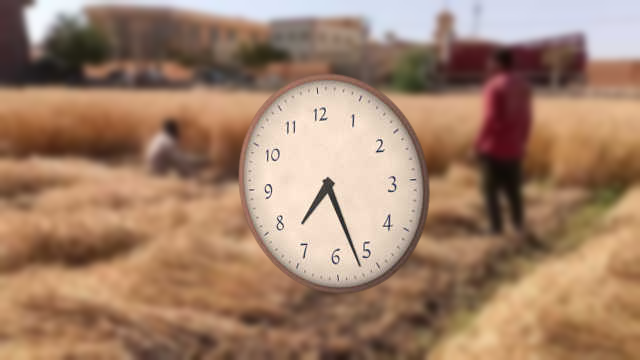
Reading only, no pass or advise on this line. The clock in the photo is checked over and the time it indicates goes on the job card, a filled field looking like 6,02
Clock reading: 7,27
